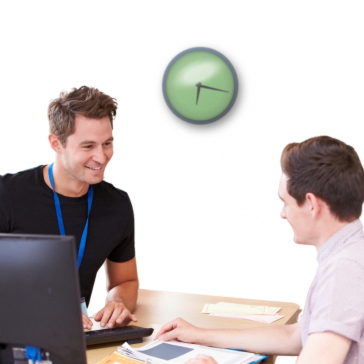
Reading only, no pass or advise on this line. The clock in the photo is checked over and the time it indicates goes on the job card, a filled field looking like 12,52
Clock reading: 6,17
